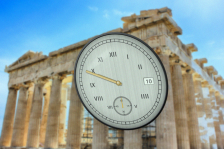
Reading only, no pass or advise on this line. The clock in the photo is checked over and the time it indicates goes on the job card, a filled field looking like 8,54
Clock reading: 9,49
